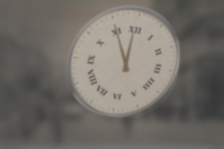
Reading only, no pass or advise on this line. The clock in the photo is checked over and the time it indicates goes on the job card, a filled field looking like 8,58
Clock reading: 11,55
